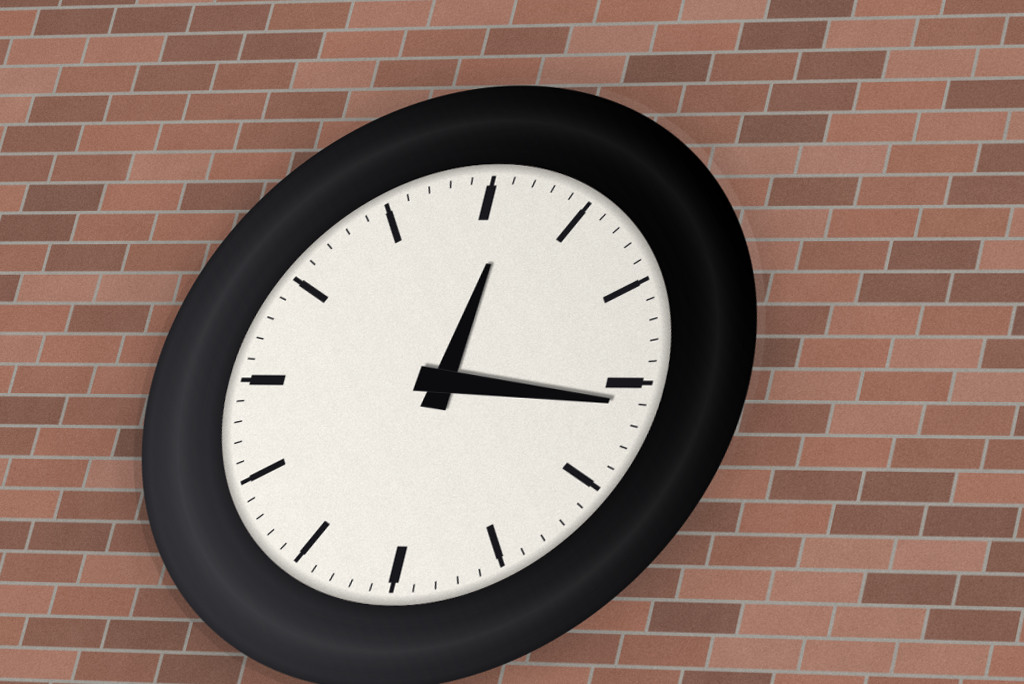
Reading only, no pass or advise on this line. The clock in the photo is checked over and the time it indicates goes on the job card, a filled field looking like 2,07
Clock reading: 12,16
